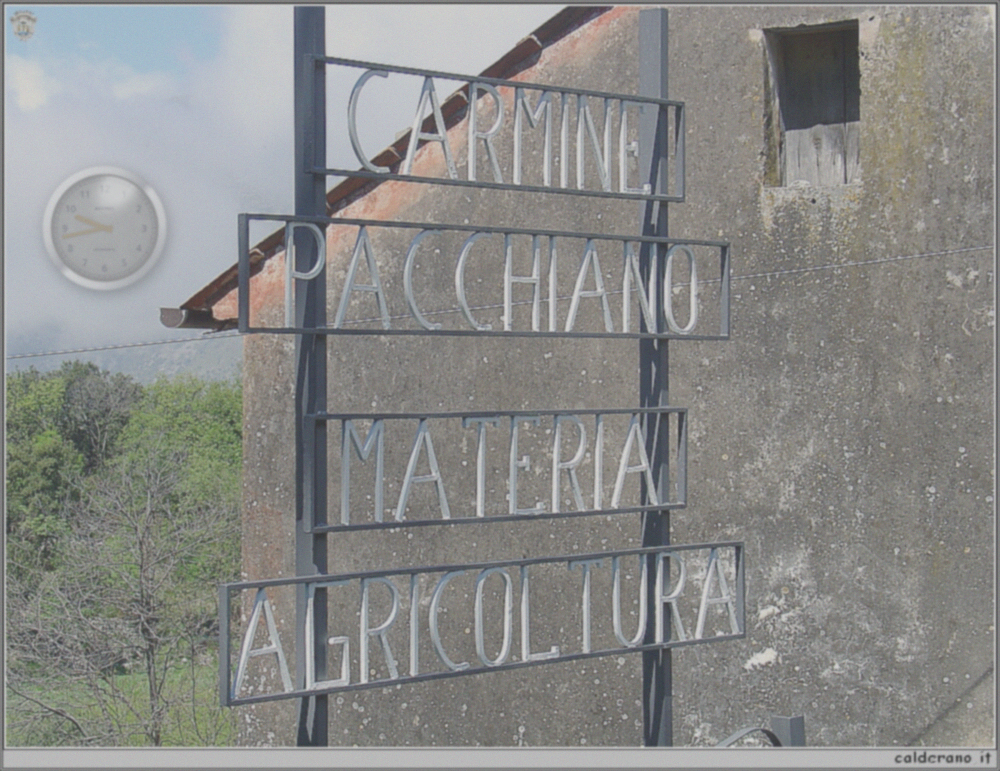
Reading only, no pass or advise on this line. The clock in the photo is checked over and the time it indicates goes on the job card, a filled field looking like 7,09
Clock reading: 9,43
